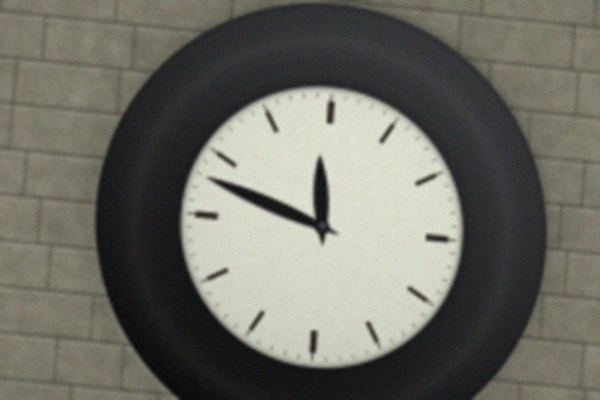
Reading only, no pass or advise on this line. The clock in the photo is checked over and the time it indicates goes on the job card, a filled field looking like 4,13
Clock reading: 11,48
